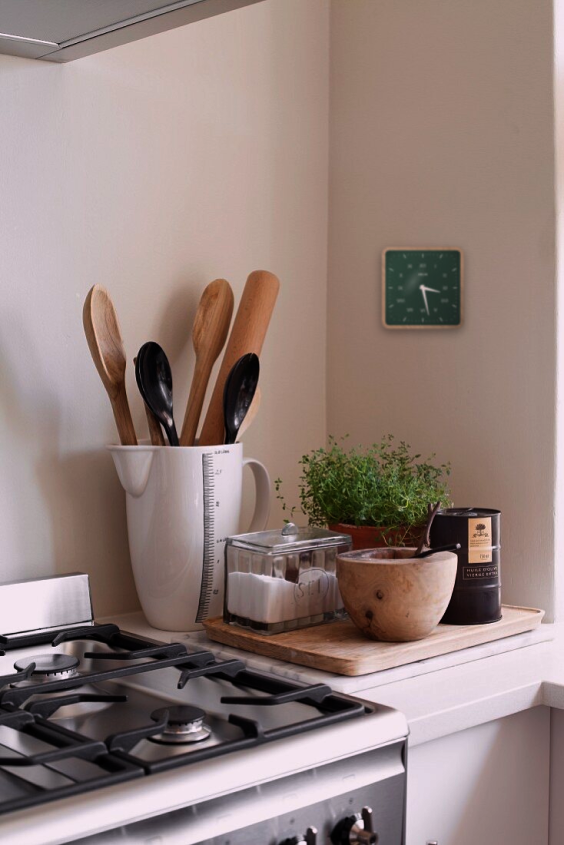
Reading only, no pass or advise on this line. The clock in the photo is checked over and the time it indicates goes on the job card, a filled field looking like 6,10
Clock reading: 3,28
